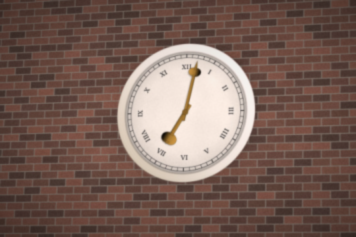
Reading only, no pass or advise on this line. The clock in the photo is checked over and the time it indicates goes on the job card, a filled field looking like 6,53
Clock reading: 7,02
